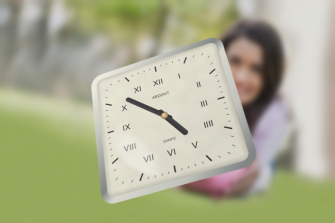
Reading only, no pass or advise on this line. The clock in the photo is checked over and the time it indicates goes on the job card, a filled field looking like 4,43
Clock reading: 4,52
